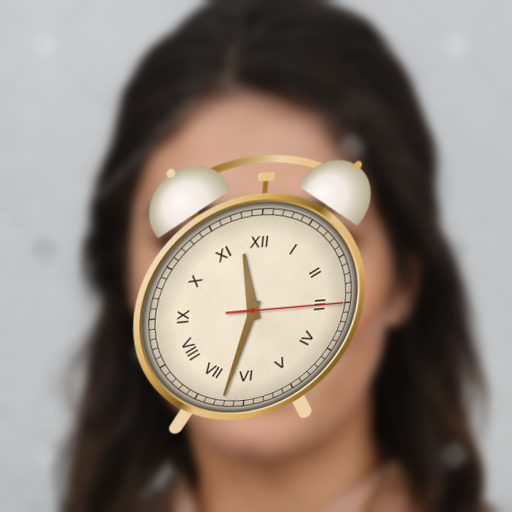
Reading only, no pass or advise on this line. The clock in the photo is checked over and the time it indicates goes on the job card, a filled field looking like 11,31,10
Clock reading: 11,32,15
